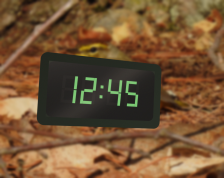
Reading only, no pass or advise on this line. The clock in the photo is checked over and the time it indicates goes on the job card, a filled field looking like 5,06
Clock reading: 12,45
